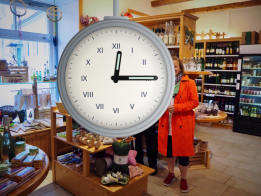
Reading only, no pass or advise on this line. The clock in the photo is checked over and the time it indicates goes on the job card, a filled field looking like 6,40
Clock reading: 12,15
